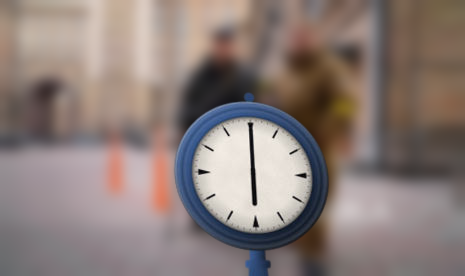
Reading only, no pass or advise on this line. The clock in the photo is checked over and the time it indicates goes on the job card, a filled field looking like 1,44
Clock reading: 6,00
